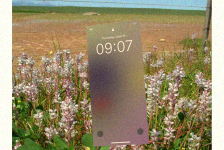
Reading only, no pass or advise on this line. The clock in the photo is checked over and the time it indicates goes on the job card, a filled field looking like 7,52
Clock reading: 9,07
